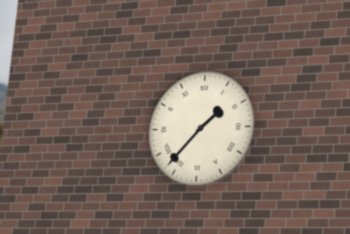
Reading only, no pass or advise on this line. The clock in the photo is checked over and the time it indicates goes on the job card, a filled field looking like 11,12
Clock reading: 1,37
